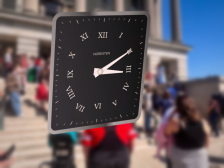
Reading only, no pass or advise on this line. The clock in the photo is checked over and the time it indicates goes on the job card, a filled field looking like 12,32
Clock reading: 3,10
